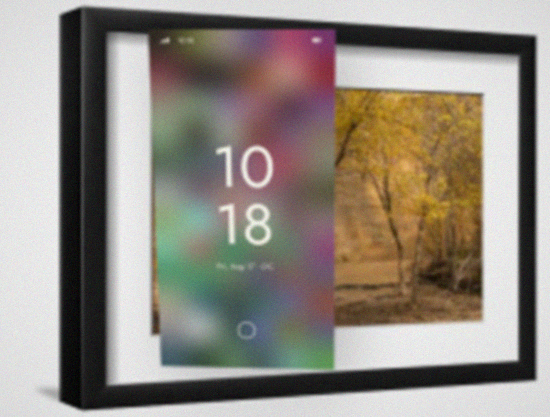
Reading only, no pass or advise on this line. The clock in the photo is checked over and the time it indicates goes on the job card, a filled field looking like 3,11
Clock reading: 10,18
